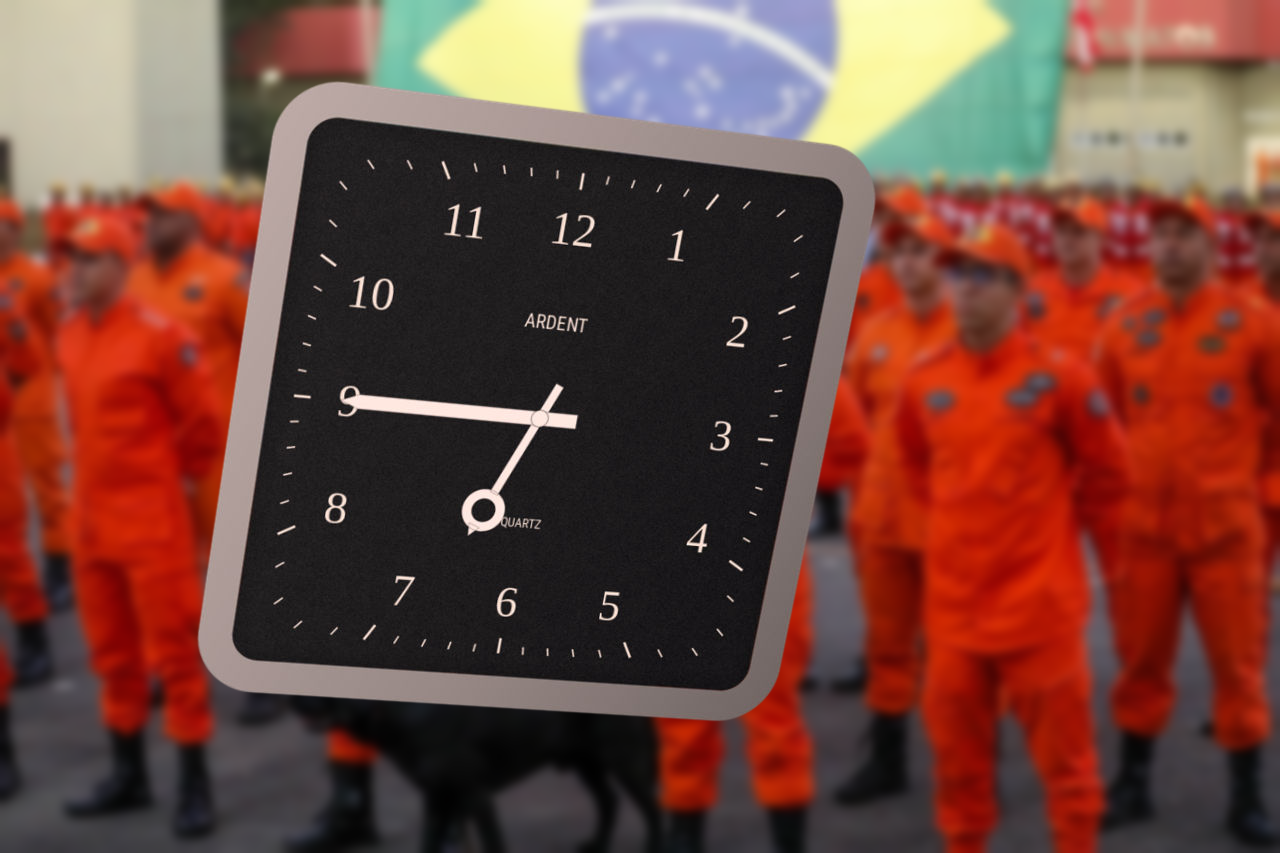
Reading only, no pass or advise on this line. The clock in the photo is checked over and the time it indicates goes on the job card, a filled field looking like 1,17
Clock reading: 6,45
